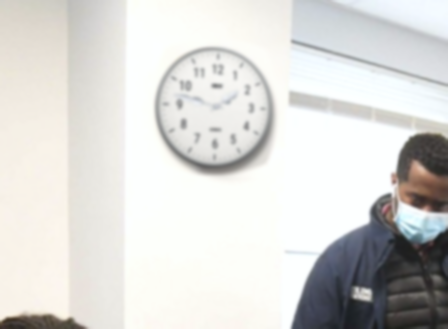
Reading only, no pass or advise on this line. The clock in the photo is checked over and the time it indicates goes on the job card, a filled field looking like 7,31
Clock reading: 1,47
